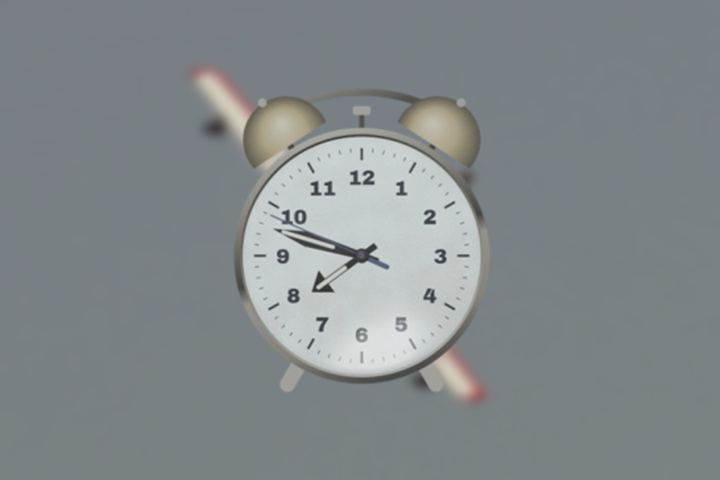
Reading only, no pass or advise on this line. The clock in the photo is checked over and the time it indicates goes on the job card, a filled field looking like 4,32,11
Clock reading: 7,47,49
